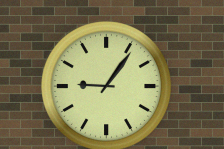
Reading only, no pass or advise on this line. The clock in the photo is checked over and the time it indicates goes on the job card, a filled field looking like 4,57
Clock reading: 9,06
